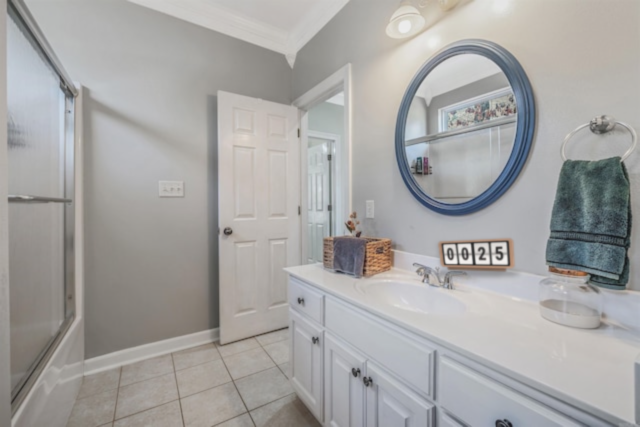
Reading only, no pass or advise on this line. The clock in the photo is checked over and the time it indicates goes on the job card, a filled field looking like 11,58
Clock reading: 0,25
